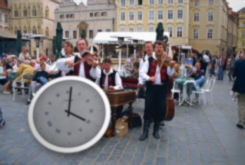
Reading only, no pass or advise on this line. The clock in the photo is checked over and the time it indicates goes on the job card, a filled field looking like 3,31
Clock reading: 4,01
